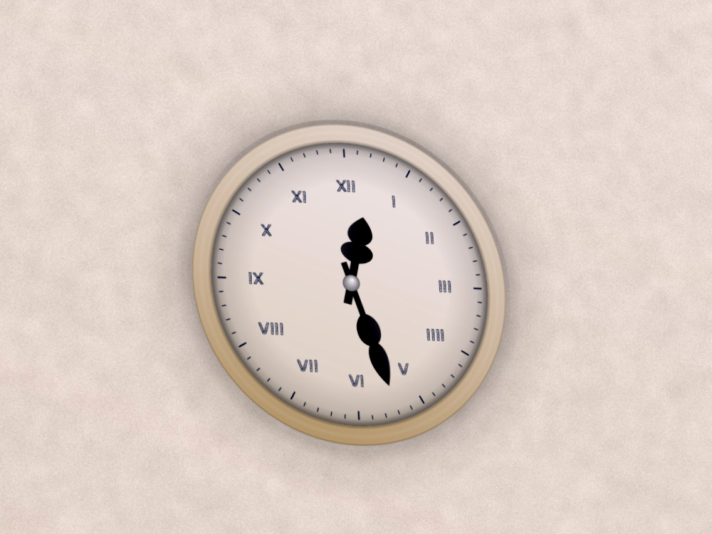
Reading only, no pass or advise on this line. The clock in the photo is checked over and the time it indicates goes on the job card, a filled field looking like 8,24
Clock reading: 12,27
